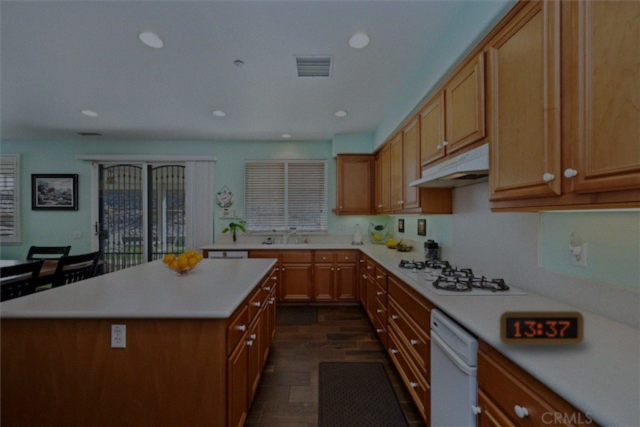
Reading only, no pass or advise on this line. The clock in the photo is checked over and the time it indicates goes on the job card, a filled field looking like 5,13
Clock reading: 13,37
